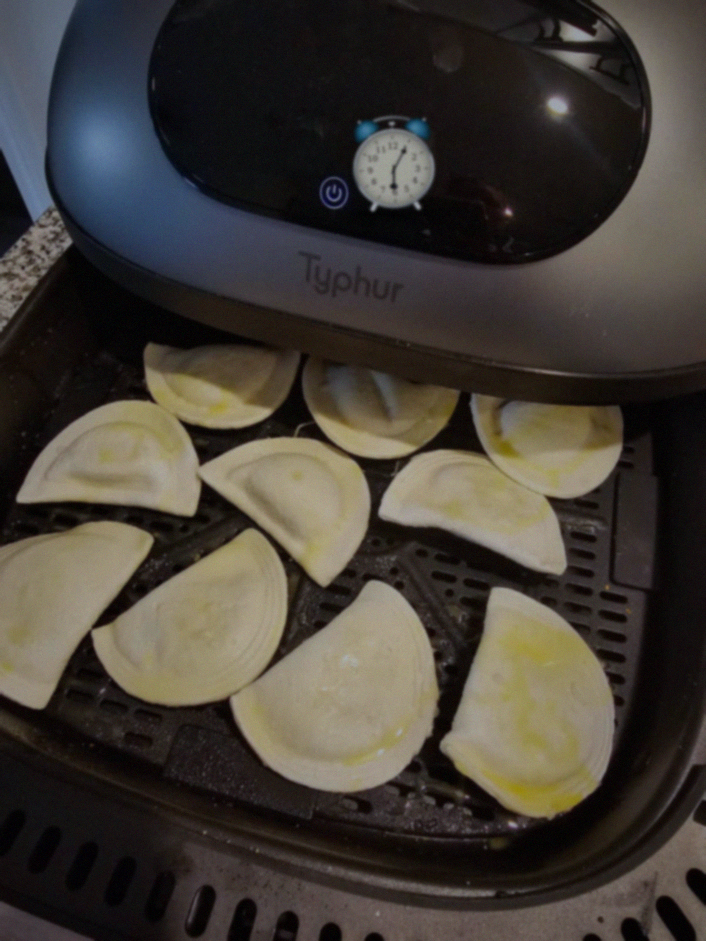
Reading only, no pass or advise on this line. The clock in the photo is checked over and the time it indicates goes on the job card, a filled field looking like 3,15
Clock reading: 6,05
